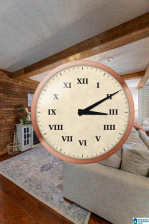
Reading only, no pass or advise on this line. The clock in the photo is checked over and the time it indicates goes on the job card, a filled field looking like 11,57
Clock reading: 3,10
